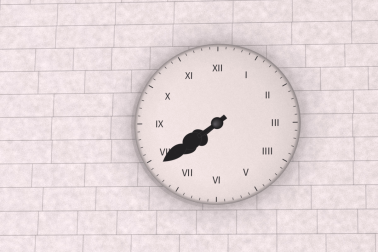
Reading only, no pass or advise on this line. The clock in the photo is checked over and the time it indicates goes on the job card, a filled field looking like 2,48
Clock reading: 7,39
